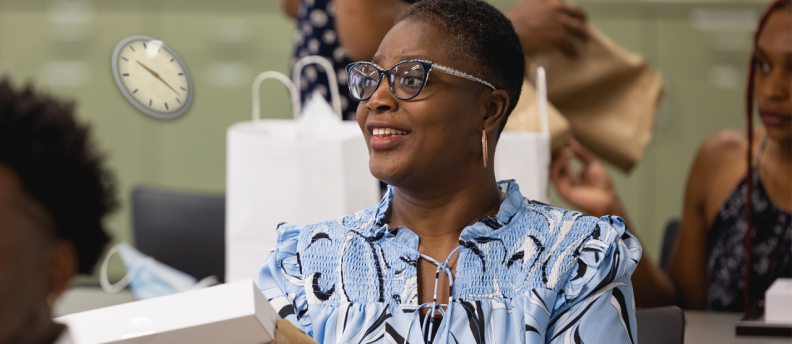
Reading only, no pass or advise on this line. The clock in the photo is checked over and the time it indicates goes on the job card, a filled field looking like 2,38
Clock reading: 10,23
